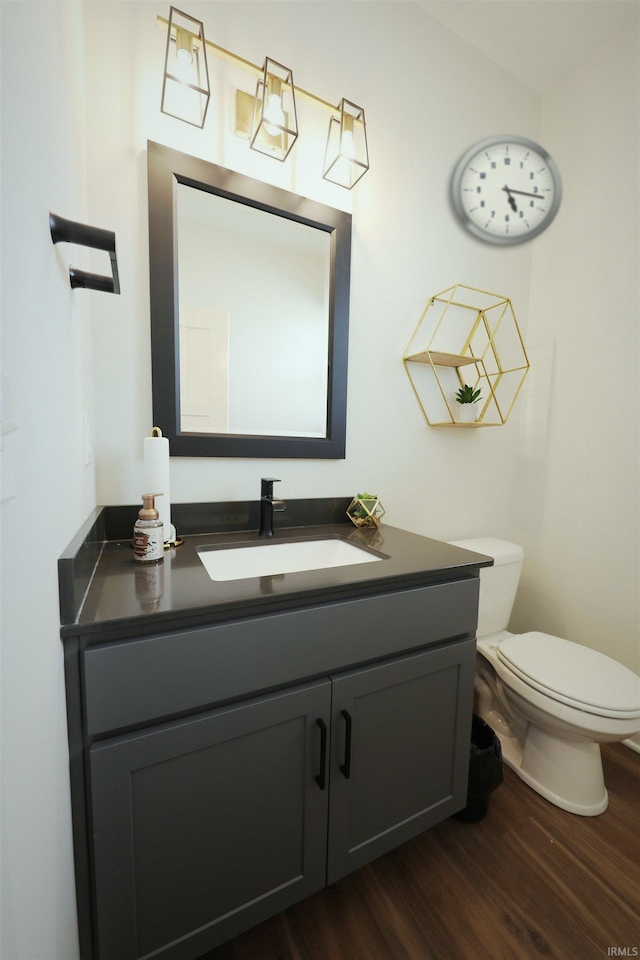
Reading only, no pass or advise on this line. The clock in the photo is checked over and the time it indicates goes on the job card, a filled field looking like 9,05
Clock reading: 5,17
